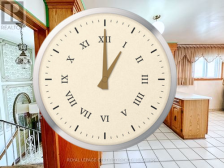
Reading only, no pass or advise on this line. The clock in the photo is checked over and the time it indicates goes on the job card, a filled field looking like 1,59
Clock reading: 1,00
